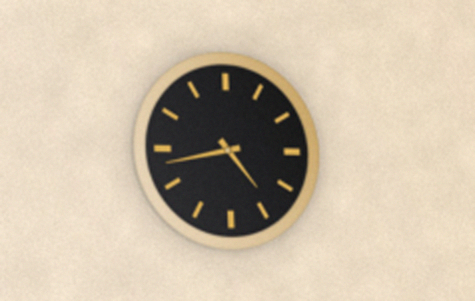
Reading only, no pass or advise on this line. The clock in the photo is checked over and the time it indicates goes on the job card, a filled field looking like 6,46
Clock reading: 4,43
